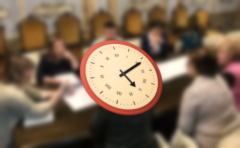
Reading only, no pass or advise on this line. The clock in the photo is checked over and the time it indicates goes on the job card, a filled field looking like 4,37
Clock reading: 5,11
